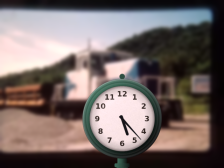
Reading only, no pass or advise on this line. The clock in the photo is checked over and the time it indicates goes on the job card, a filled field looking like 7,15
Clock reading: 5,23
